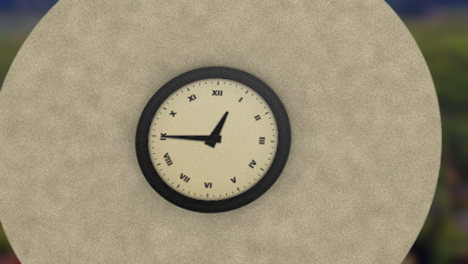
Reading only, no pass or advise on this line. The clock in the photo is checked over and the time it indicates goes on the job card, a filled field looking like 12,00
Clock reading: 12,45
